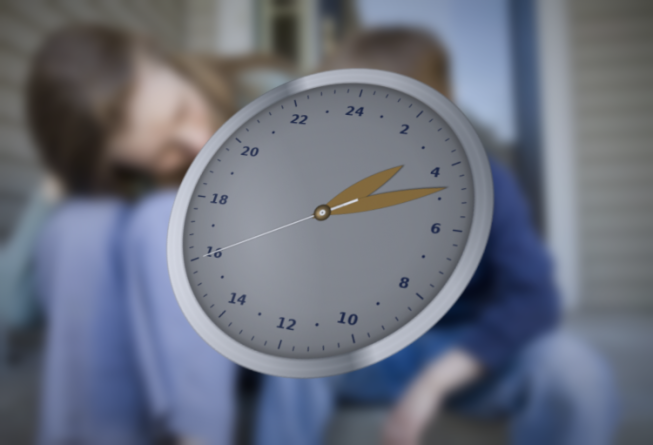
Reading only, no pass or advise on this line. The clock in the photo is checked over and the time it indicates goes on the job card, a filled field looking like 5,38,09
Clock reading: 3,11,40
